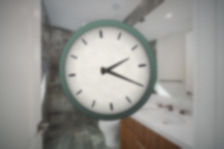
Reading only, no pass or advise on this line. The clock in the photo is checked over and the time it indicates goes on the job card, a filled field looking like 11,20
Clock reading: 2,20
